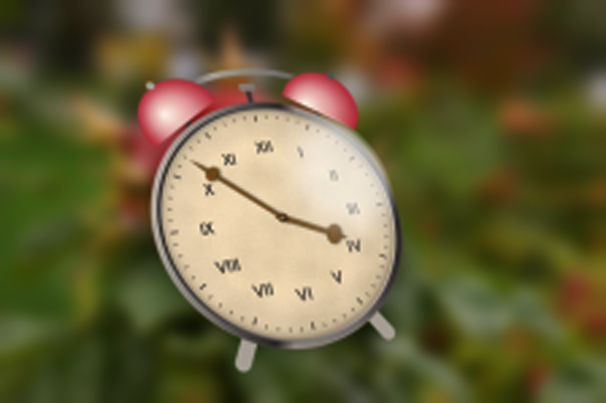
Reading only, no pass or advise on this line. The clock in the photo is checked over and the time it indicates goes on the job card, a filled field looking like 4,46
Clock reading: 3,52
